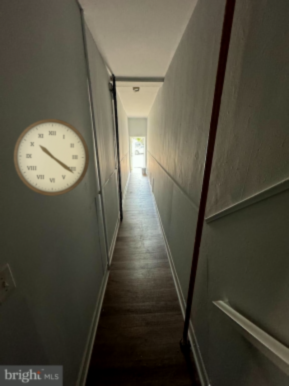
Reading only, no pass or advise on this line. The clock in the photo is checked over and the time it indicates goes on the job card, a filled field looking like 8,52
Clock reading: 10,21
